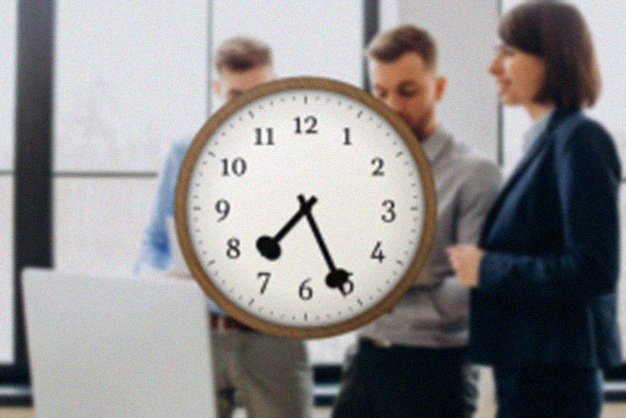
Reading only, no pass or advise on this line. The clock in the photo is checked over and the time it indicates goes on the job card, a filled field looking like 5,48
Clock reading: 7,26
